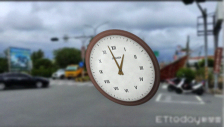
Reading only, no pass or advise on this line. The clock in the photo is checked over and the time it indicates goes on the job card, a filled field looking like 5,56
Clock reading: 12,58
